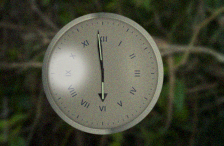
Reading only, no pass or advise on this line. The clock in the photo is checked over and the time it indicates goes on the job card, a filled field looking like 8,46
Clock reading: 5,59
